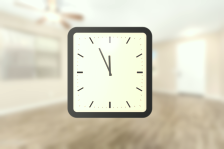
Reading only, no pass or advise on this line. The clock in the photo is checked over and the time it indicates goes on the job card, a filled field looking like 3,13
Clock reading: 11,56
